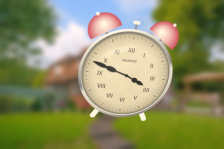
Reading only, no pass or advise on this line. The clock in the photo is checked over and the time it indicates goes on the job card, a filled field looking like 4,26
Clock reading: 3,48
